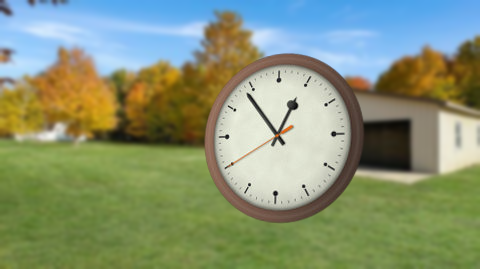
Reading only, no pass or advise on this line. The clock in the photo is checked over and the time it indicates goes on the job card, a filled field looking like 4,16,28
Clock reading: 12,53,40
